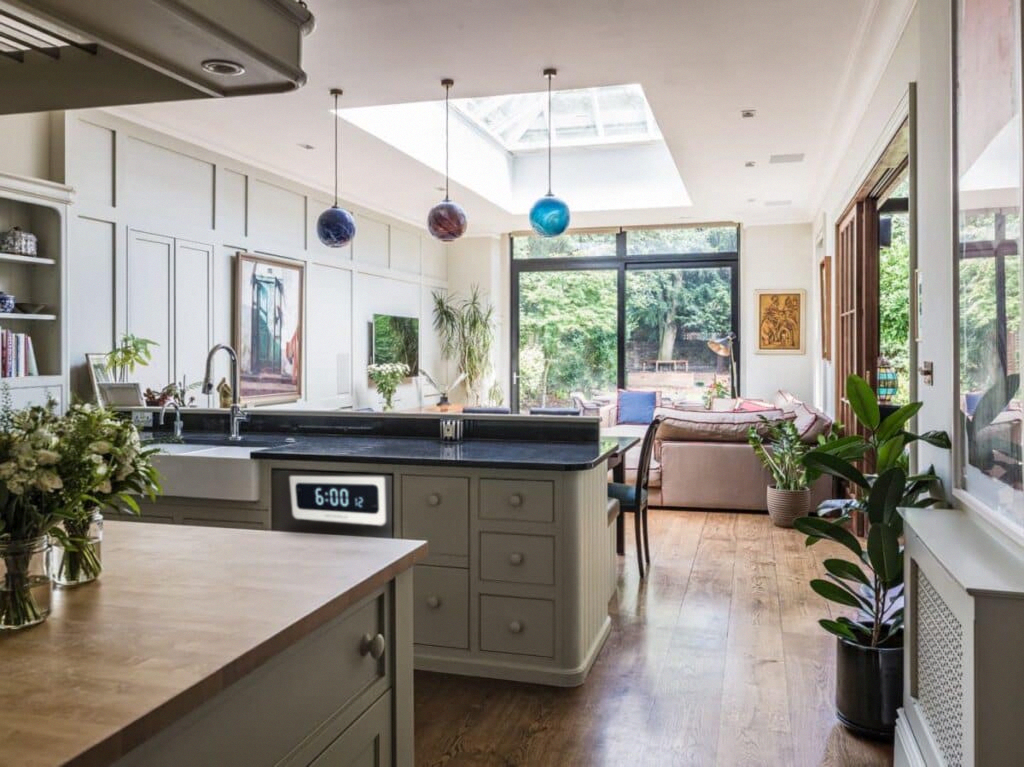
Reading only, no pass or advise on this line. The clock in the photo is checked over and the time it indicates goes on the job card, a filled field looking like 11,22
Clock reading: 6,00
